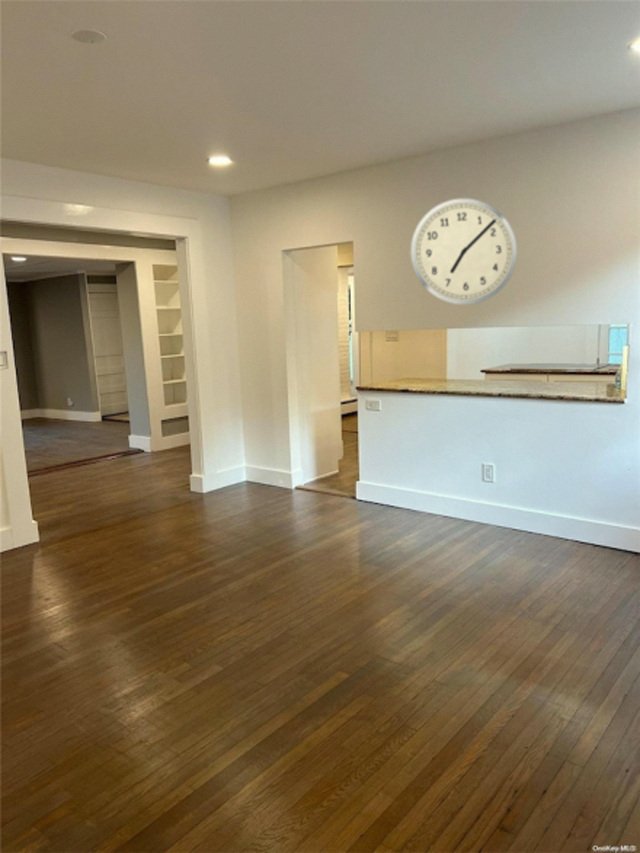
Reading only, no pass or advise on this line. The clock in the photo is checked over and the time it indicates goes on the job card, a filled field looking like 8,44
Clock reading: 7,08
